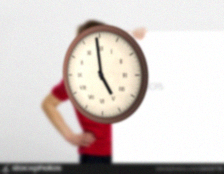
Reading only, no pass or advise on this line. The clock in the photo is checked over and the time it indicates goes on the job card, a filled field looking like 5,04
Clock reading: 4,59
